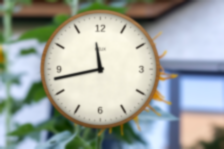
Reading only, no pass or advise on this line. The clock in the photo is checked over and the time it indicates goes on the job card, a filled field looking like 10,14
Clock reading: 11,43
